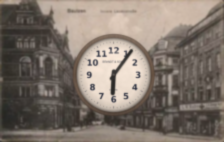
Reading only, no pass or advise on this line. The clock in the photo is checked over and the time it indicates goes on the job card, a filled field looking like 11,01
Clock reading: 6,06
